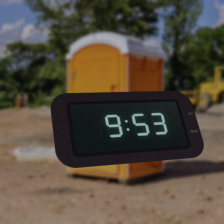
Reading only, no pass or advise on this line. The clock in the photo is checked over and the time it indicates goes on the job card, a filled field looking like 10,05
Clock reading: 9,53
